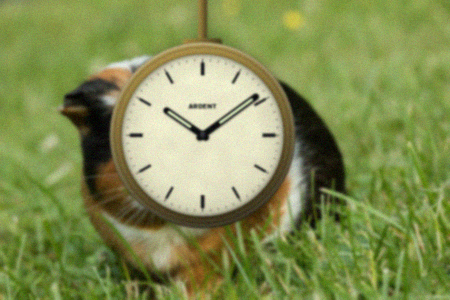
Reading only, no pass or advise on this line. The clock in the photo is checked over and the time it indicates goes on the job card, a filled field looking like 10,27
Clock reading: 10,09
